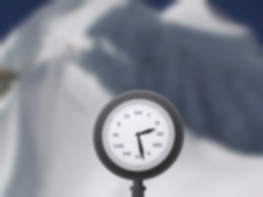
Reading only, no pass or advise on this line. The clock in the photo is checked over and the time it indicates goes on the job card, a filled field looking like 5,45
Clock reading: 2,28
